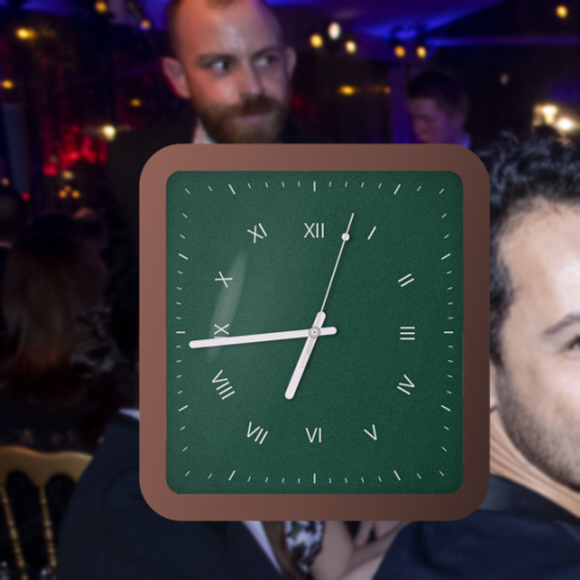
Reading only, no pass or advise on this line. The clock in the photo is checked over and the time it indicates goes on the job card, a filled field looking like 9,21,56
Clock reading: 6,44,03
